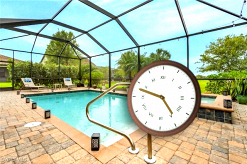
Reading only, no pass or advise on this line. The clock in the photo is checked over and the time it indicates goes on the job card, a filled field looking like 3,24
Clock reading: 4,48
